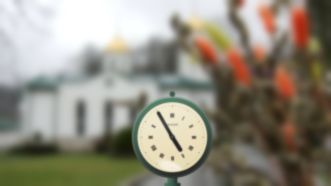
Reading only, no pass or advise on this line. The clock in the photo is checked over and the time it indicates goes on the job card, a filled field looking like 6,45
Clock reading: 4,55
